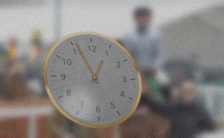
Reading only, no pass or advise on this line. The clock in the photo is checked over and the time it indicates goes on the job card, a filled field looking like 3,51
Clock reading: 12,56
